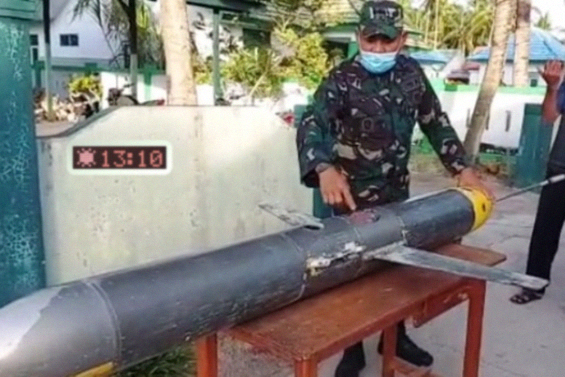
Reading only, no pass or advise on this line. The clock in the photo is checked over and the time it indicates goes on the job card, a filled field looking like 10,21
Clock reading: 13,10
